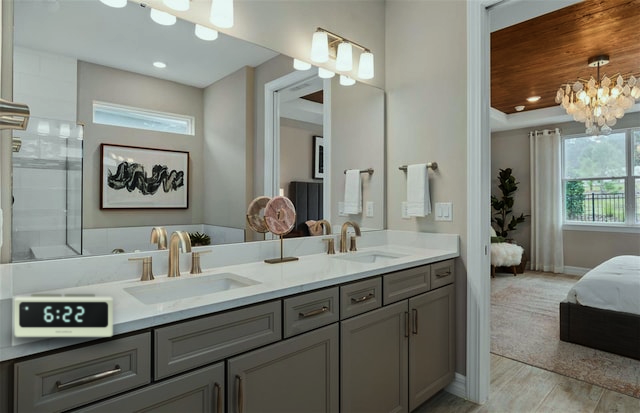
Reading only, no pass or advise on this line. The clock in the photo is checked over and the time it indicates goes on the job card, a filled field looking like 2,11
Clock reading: 6,22
